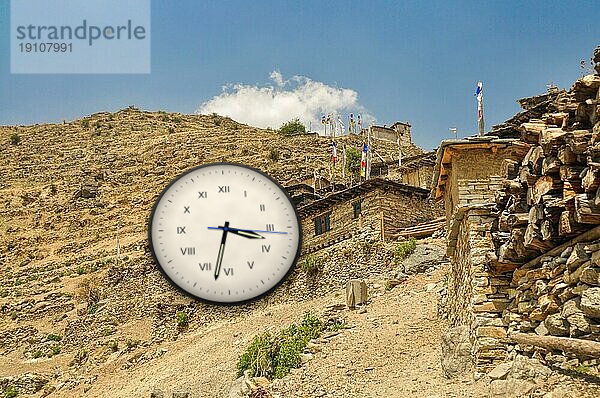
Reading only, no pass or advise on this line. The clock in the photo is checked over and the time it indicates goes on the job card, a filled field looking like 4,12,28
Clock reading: 3,32,16
